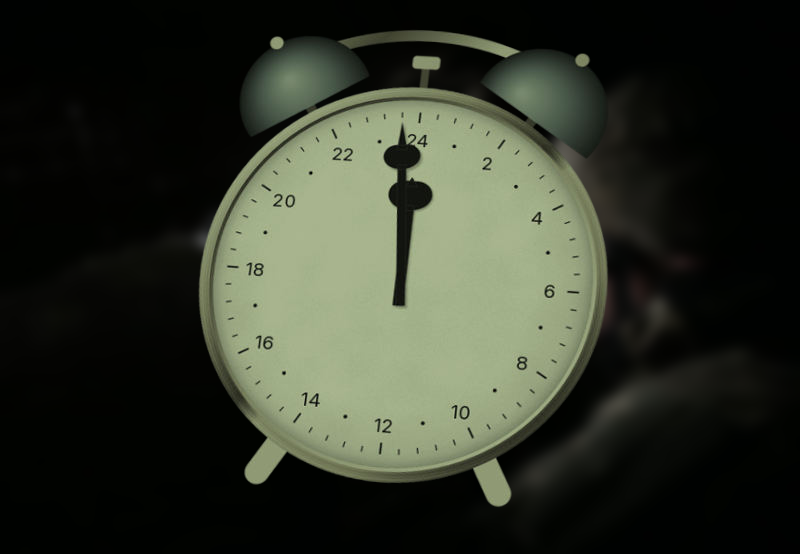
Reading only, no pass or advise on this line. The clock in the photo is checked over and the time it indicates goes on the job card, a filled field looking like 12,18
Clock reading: 23,59
